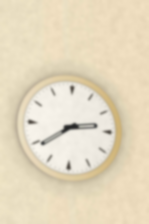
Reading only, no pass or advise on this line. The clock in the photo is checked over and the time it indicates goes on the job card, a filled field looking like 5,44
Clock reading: 2,39
